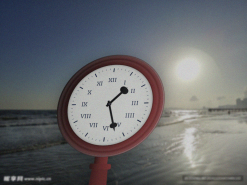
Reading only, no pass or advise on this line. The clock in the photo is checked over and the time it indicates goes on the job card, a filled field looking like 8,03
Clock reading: 1,27
